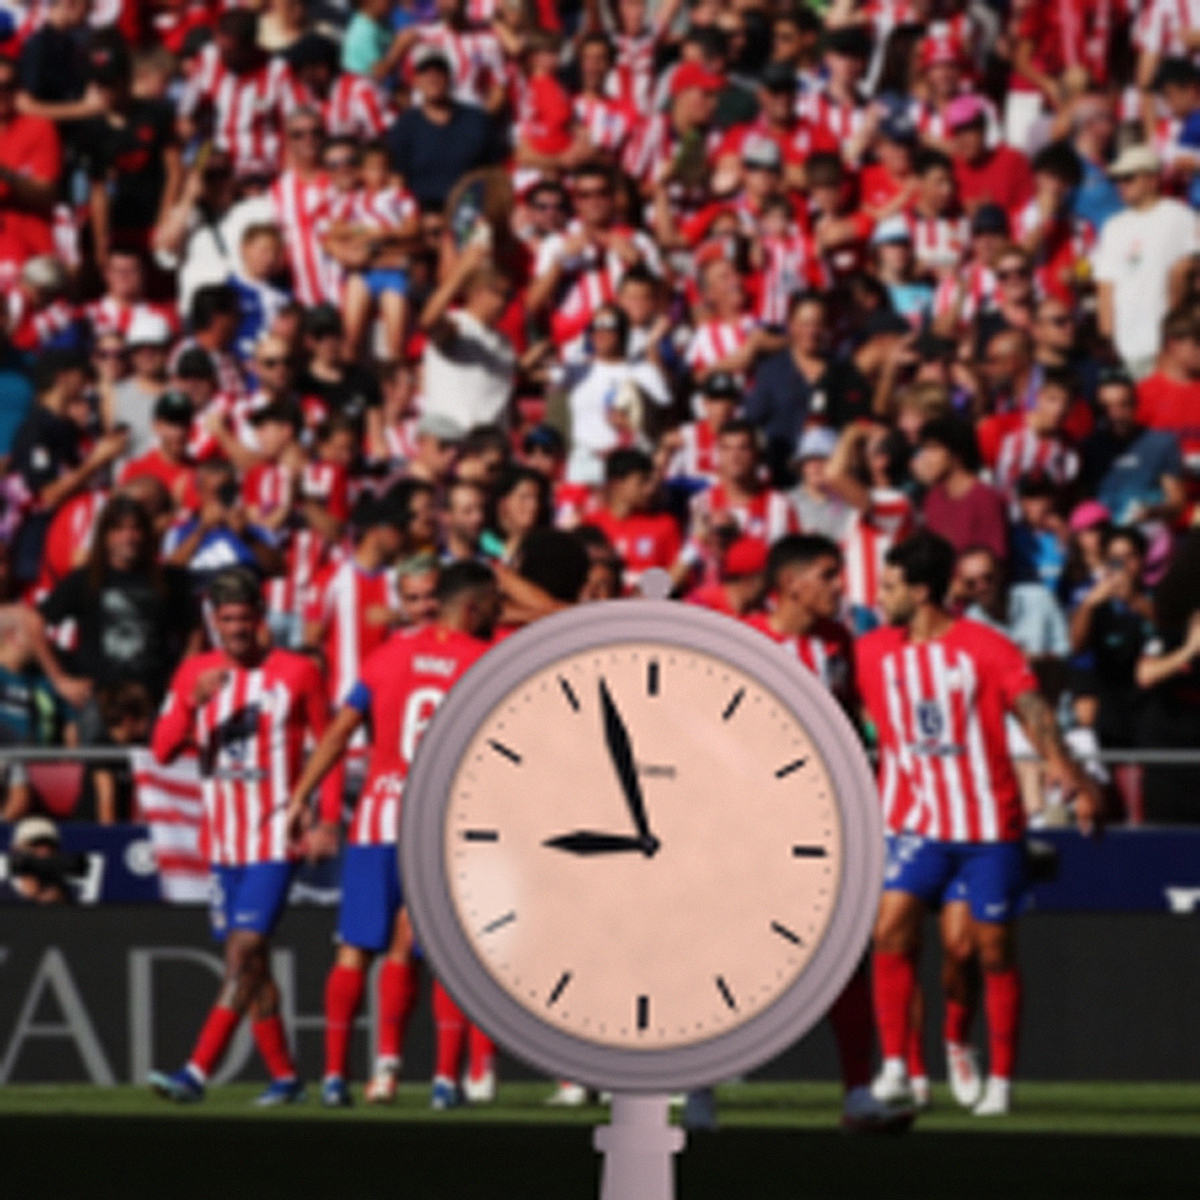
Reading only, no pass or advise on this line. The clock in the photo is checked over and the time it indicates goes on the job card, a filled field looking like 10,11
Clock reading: 8,57
